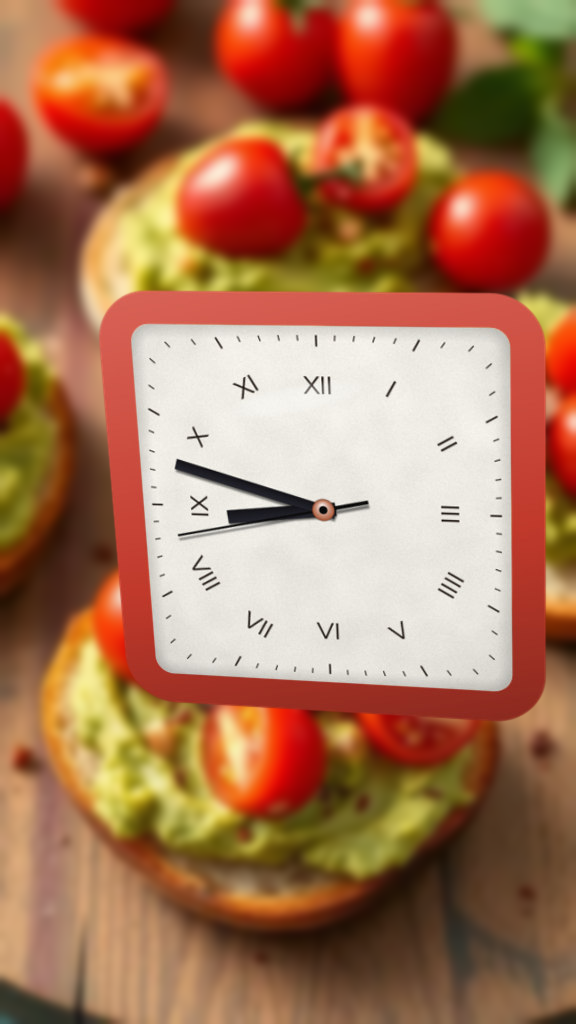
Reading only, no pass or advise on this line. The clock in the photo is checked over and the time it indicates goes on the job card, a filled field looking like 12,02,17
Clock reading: 8,47,43
